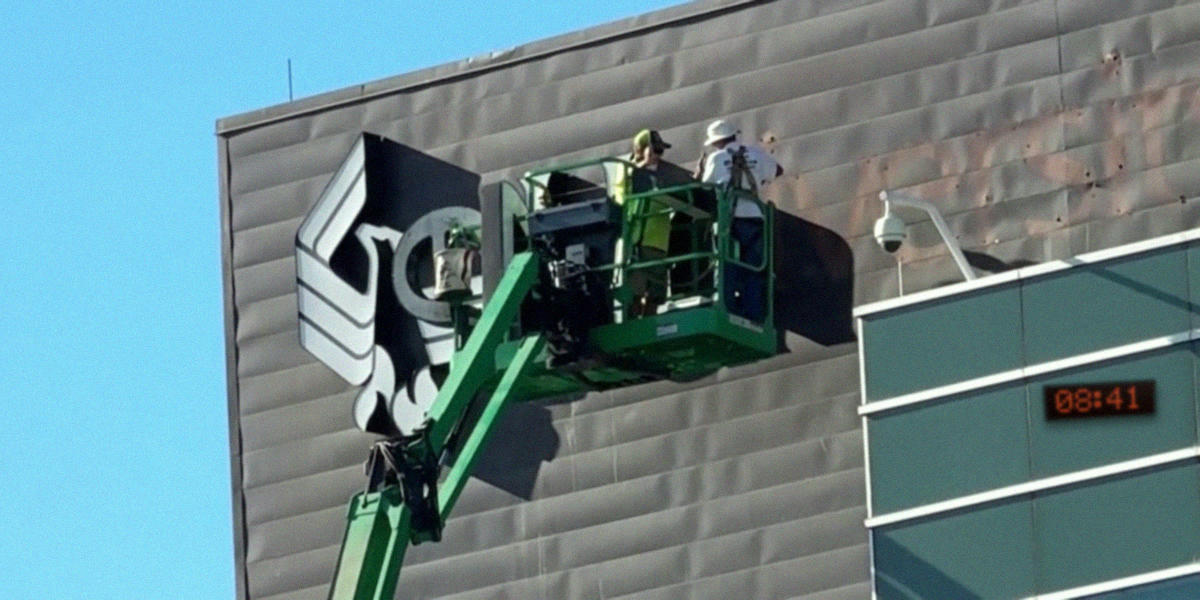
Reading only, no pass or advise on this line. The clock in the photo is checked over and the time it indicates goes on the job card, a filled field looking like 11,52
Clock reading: 8,41
